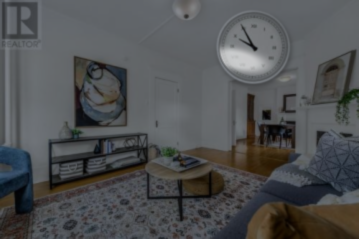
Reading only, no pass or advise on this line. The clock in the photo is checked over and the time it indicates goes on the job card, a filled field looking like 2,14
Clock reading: 9,55
